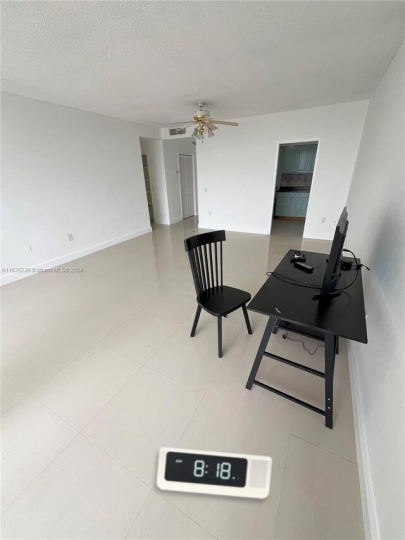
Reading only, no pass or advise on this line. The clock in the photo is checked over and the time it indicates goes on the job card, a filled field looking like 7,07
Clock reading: 8,18
